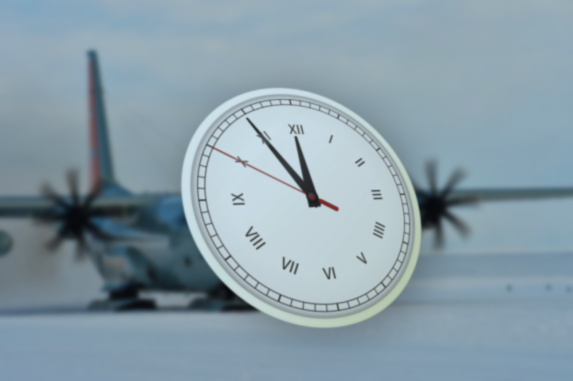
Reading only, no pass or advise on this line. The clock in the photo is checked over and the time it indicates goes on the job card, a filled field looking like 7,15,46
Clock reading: 11,54,50
